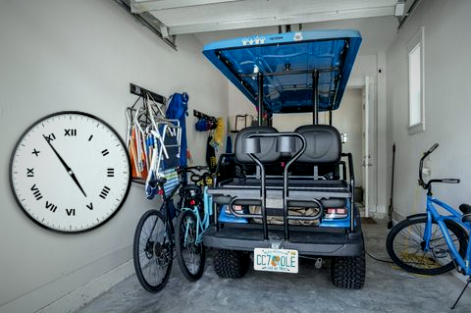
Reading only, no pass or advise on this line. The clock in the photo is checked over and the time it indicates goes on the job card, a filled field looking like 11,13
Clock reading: 4,54
